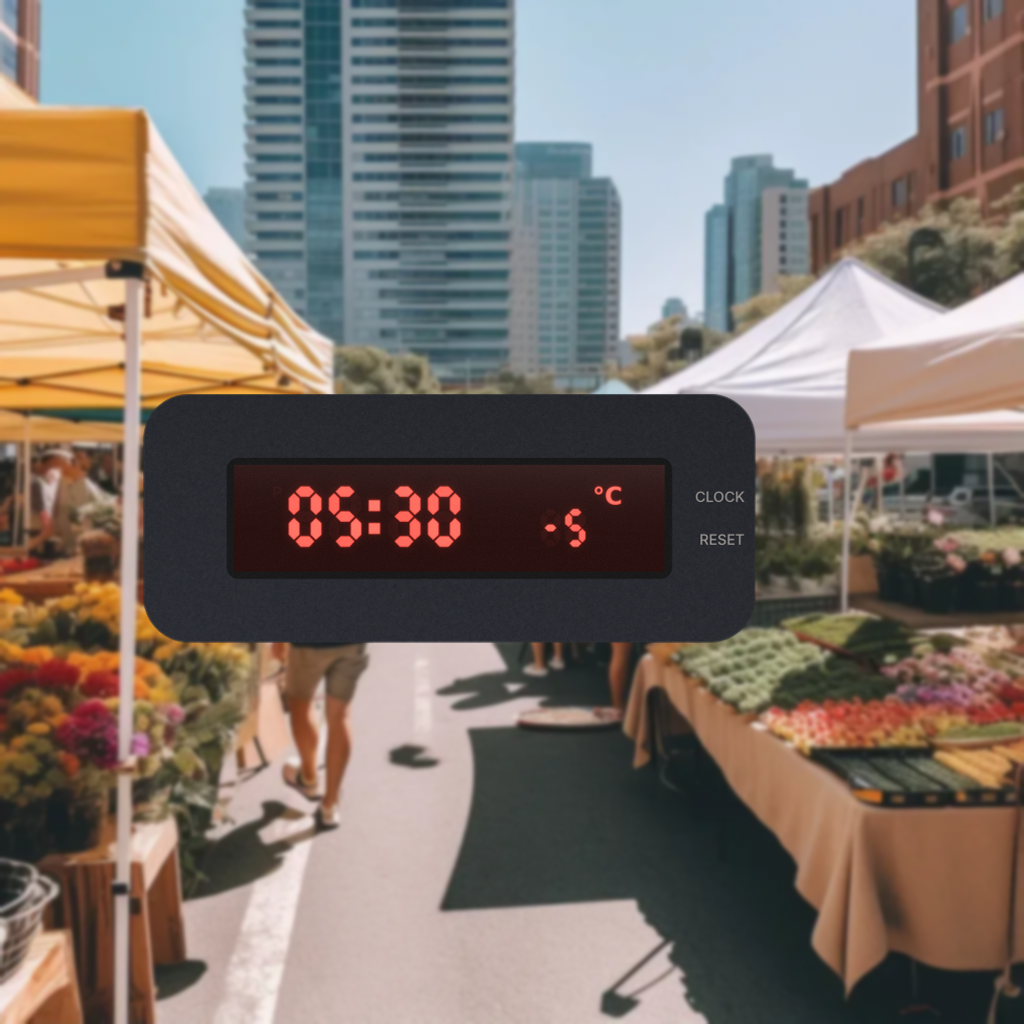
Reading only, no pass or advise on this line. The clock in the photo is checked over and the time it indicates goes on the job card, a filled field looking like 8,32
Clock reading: 5,30
